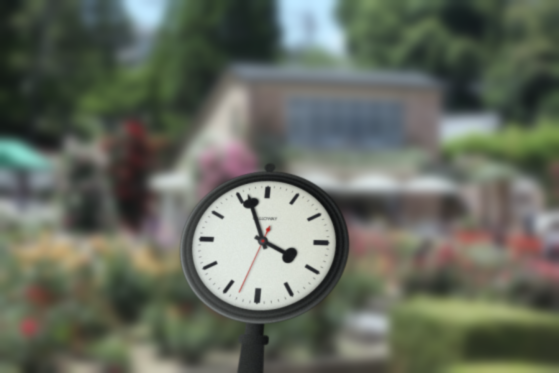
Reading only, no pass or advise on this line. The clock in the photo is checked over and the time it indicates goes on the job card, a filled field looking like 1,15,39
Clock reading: 3,56,33
